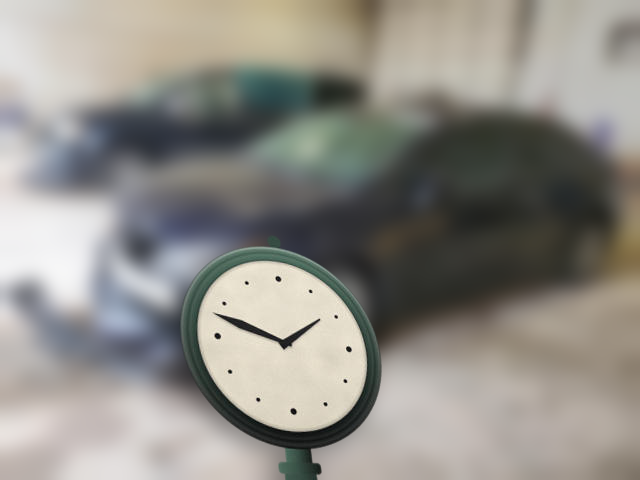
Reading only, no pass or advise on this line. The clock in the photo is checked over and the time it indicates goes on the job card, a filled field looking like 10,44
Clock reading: 1,48
